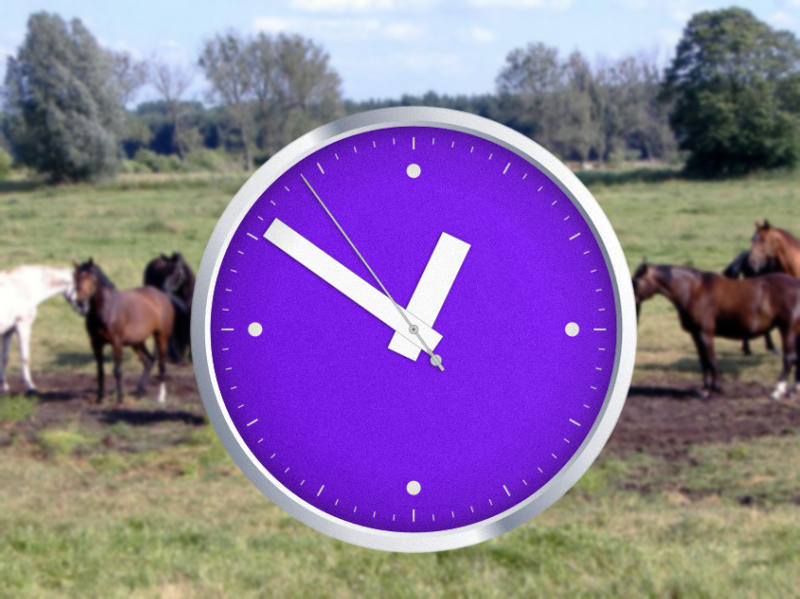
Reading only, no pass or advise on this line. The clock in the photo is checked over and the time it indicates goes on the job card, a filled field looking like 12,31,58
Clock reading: 12,50,54
